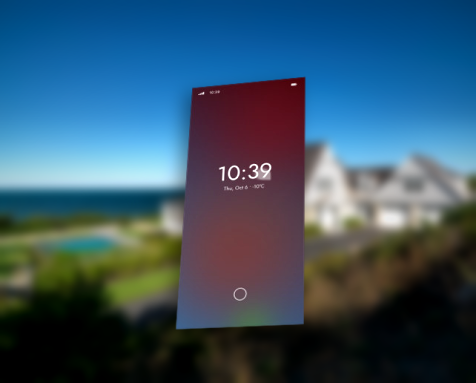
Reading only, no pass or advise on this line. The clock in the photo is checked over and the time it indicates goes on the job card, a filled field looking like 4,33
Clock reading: 10,39
